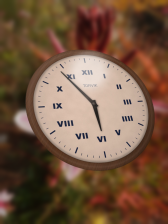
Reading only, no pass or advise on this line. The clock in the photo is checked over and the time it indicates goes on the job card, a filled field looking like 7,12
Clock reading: 5,54
